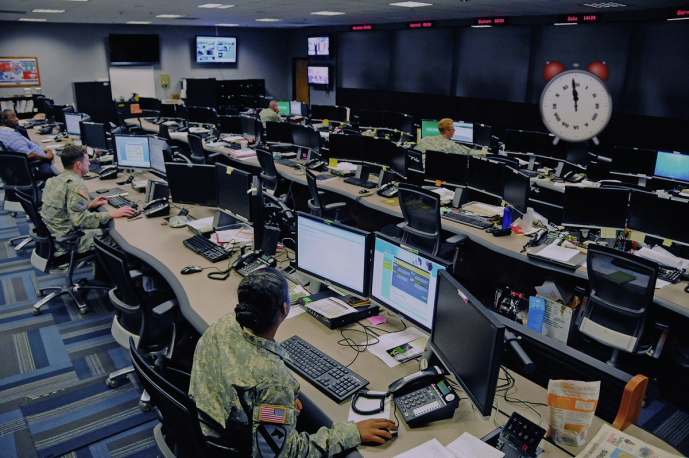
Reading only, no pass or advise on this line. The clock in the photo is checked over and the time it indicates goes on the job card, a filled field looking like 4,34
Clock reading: 11,59
